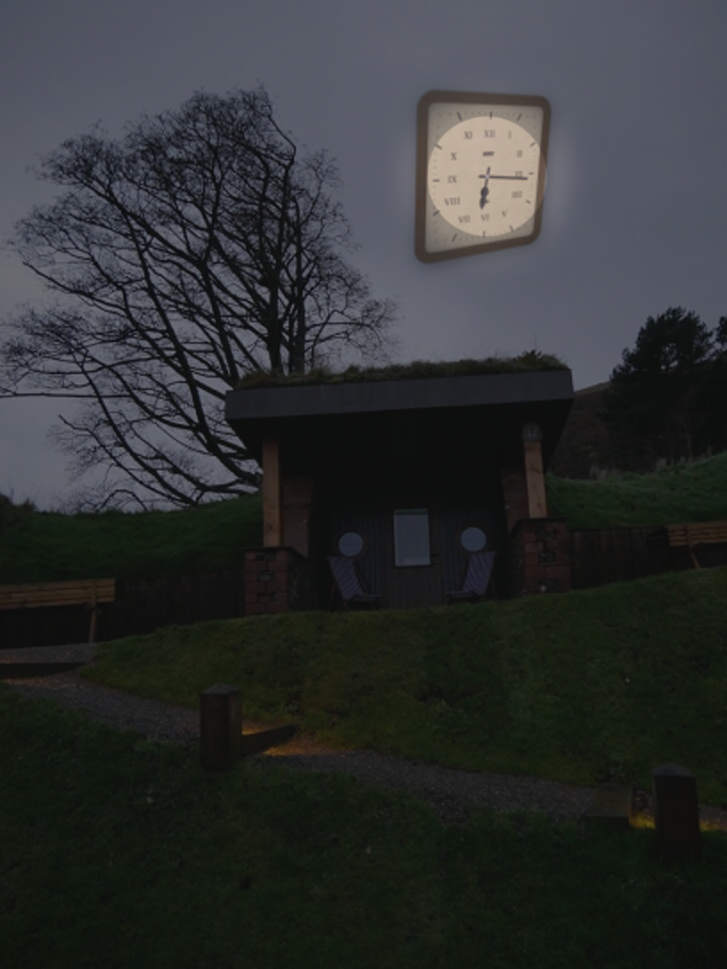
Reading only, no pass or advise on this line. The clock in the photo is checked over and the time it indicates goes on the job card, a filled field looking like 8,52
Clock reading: 6,16
